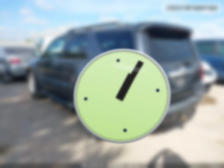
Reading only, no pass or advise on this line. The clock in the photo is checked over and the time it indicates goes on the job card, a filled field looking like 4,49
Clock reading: 1,06
